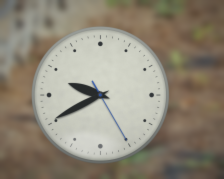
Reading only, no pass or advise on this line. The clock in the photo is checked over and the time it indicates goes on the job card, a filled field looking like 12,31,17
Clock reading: 9,40,25
